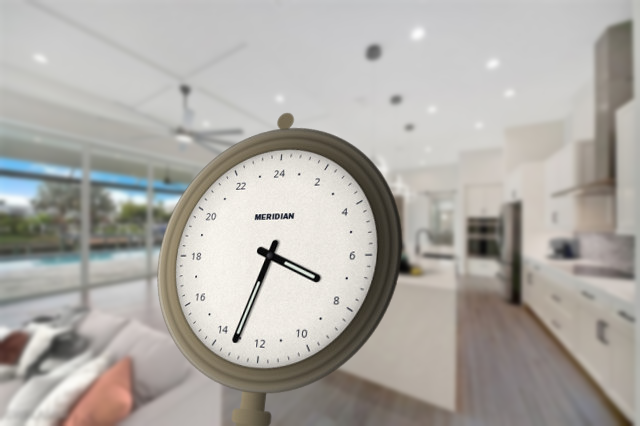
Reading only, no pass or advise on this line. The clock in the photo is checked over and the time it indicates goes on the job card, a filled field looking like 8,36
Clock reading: 7,33
